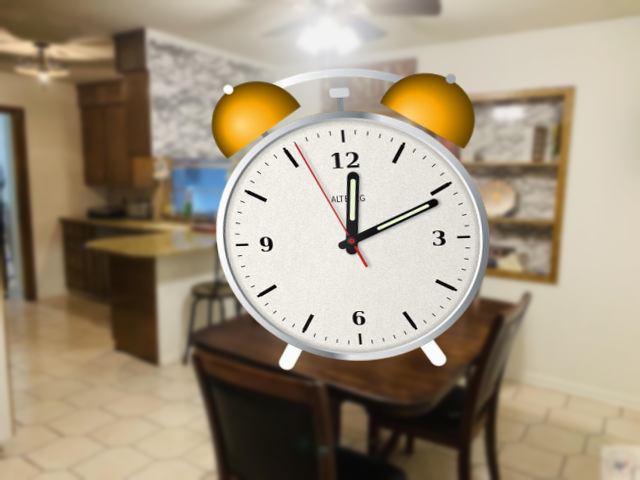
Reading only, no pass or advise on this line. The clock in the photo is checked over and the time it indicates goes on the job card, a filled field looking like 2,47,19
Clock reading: 12,10,56
